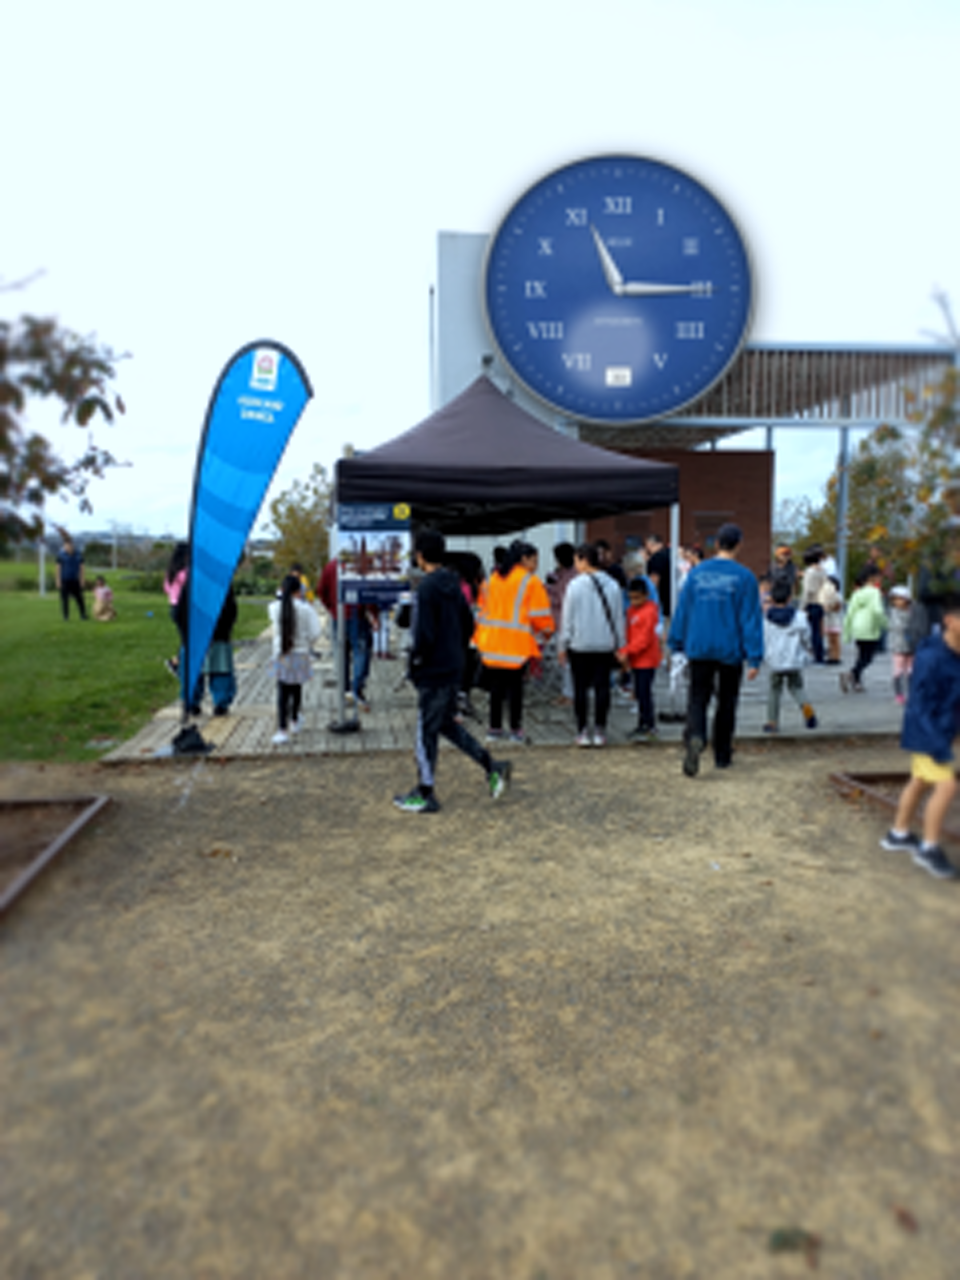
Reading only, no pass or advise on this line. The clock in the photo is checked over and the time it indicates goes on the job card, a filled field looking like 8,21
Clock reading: 11,15
